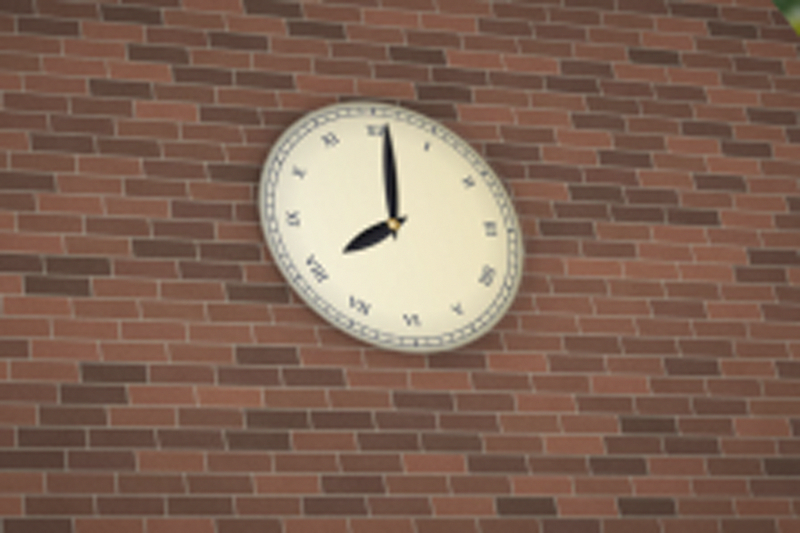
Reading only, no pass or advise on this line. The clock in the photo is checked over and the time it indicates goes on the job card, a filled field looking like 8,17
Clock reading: 8,01
